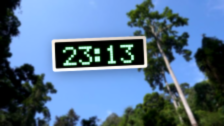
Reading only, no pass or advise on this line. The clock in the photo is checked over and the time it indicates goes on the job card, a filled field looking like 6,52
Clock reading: 23,13
